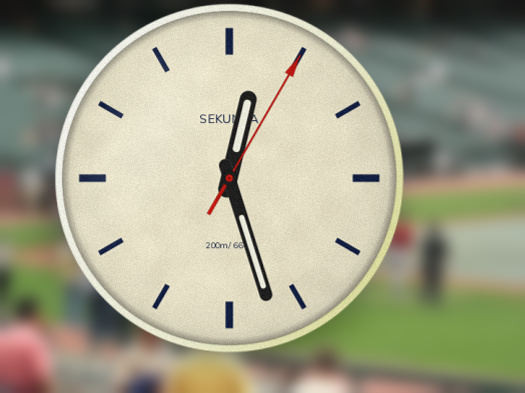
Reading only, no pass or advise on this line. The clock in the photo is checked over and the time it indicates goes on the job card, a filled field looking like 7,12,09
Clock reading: 12,27,05
